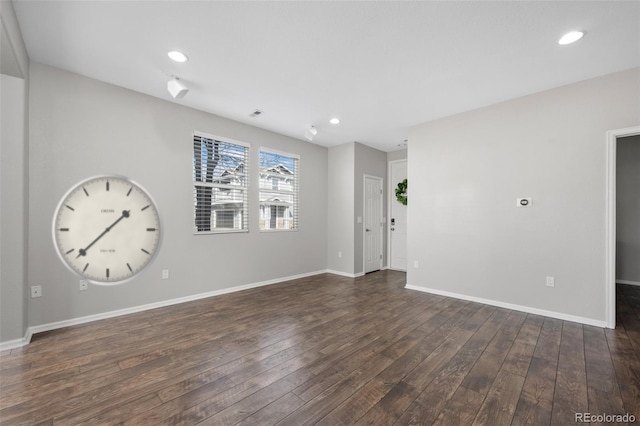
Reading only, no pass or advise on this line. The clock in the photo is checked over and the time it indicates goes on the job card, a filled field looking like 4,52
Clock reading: 1,38
